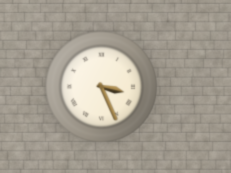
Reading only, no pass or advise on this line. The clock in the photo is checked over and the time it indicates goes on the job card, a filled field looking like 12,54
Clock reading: 3,26
